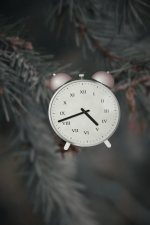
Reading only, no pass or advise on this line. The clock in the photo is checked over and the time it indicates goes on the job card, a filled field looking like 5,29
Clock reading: 4,42
